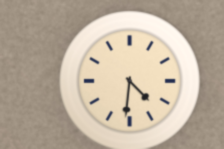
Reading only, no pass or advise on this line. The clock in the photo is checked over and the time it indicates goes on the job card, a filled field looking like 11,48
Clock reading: 4,31
